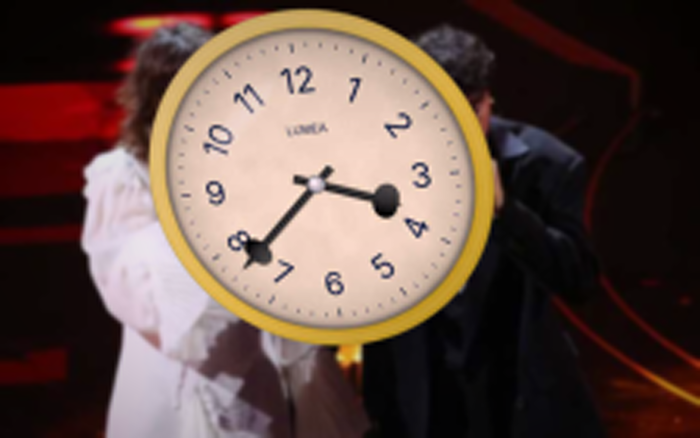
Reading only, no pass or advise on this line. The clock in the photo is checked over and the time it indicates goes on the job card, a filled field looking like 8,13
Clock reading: 3,38
